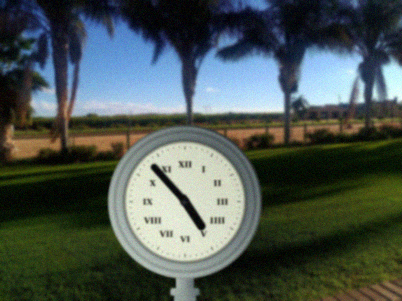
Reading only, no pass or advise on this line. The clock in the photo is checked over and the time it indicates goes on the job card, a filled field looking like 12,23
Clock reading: 4,53
